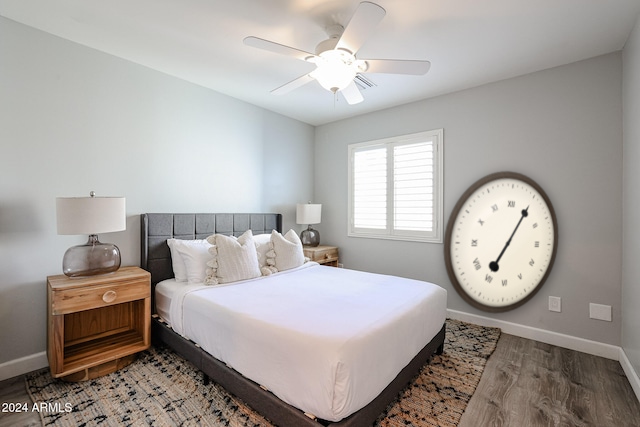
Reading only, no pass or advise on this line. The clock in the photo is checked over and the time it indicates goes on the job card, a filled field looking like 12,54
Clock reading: 7,05
